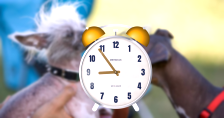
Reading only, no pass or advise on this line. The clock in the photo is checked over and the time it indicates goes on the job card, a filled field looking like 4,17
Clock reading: 8,54
